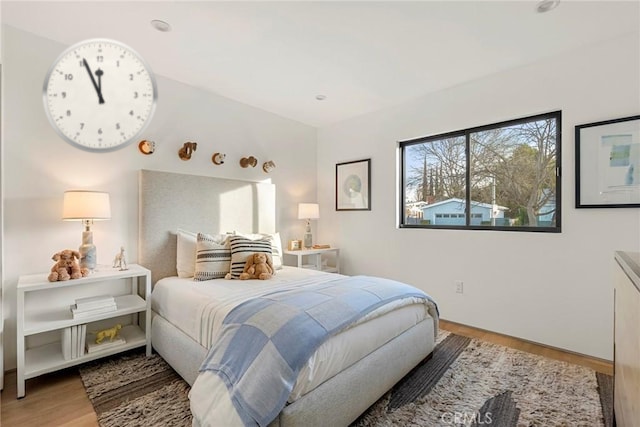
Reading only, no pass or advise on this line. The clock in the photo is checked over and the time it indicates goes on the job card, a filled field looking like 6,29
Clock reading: 11,56
